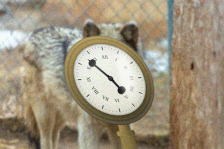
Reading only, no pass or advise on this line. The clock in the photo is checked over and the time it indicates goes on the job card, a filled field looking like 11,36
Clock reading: 4,53
